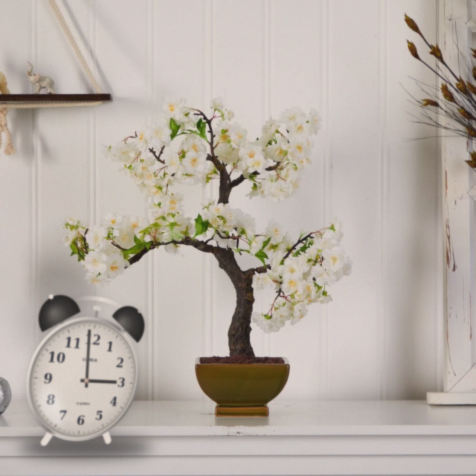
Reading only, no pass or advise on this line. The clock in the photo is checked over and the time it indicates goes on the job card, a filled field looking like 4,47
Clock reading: 2,59
